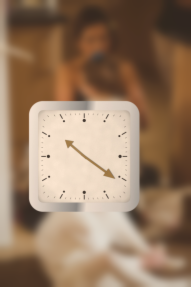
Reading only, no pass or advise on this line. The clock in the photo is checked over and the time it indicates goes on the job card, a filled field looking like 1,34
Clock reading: 10,21
